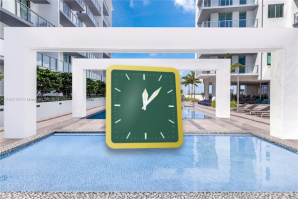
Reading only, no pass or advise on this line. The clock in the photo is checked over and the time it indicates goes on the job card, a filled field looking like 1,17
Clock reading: 12,07
